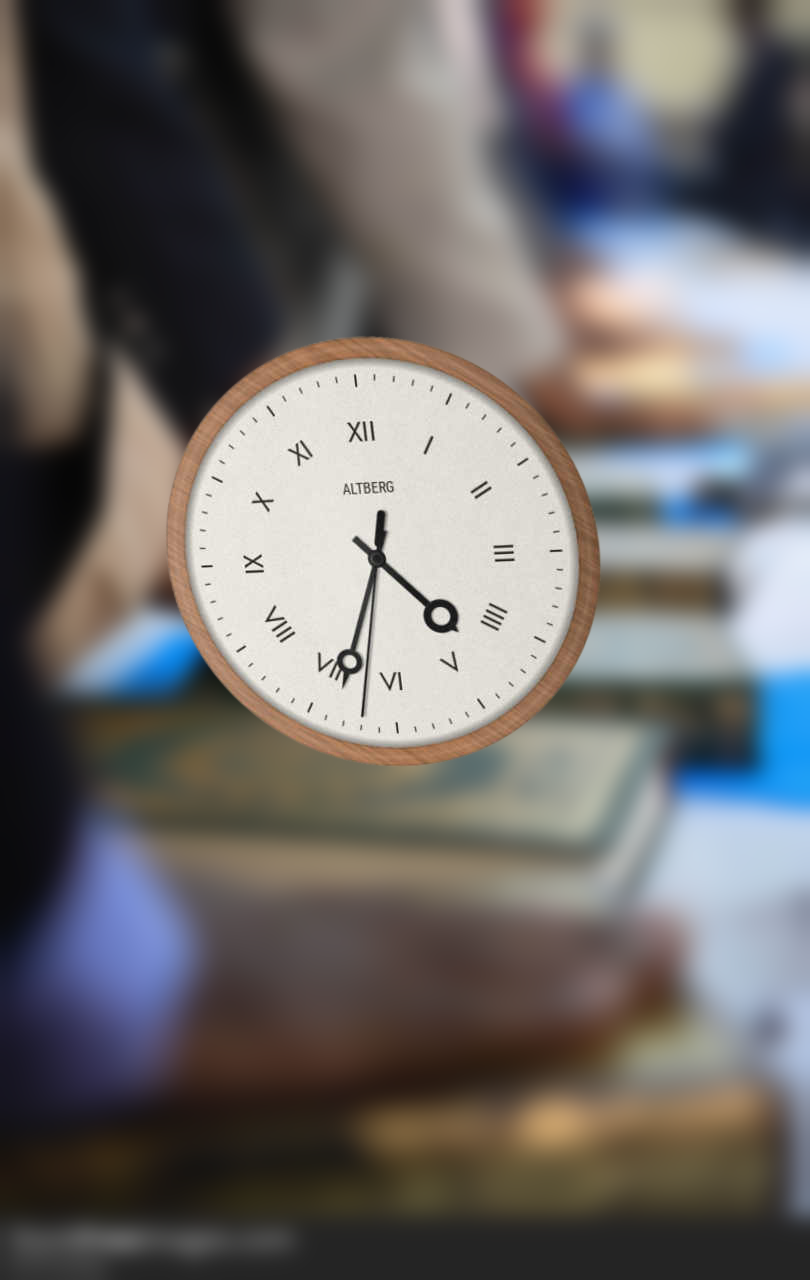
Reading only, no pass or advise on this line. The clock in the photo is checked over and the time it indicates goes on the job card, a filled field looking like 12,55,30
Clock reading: 4,33,32
